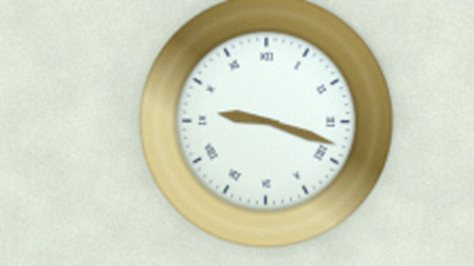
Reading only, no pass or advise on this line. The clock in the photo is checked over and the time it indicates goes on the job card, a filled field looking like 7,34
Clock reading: 9,18
